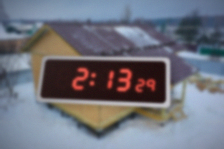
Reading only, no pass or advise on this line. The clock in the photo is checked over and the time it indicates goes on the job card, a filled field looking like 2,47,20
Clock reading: 2,13,29
